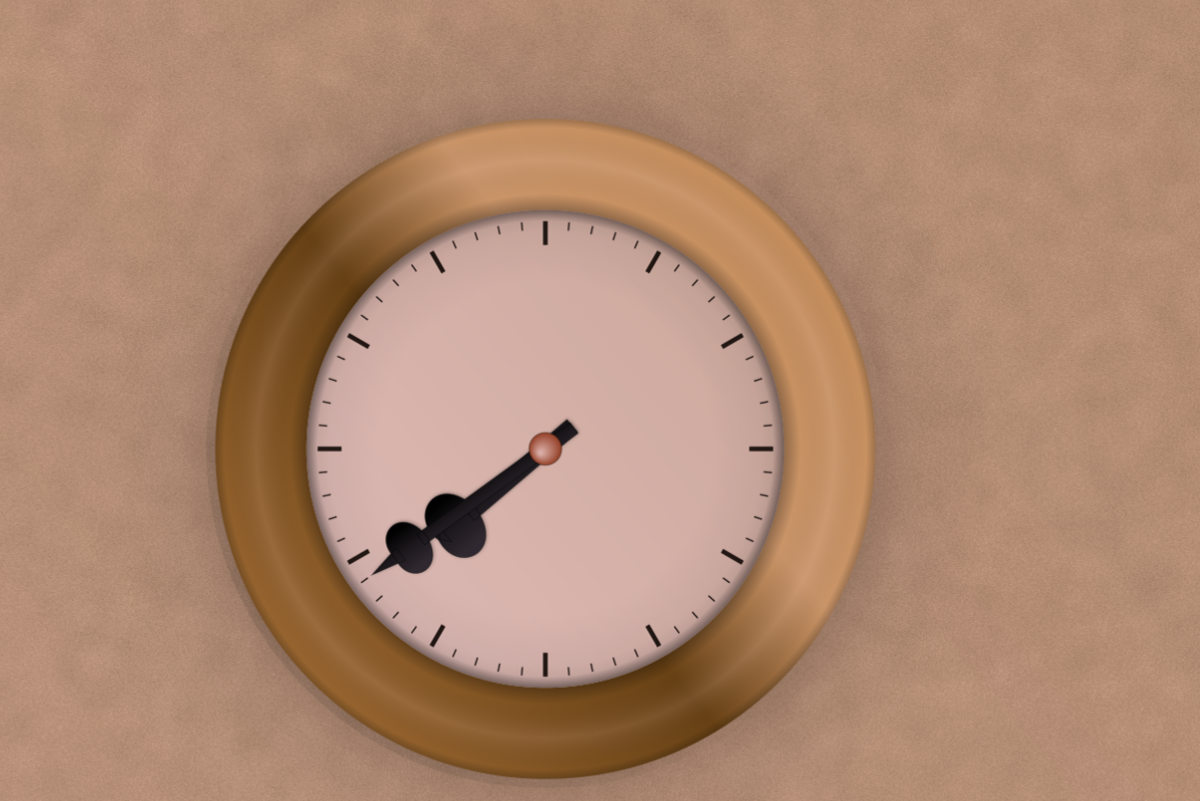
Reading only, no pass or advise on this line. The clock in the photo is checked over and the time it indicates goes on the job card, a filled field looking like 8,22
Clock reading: 7,39
